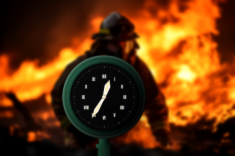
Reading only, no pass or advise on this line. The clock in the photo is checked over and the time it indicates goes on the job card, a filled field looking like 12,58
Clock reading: 12,35
